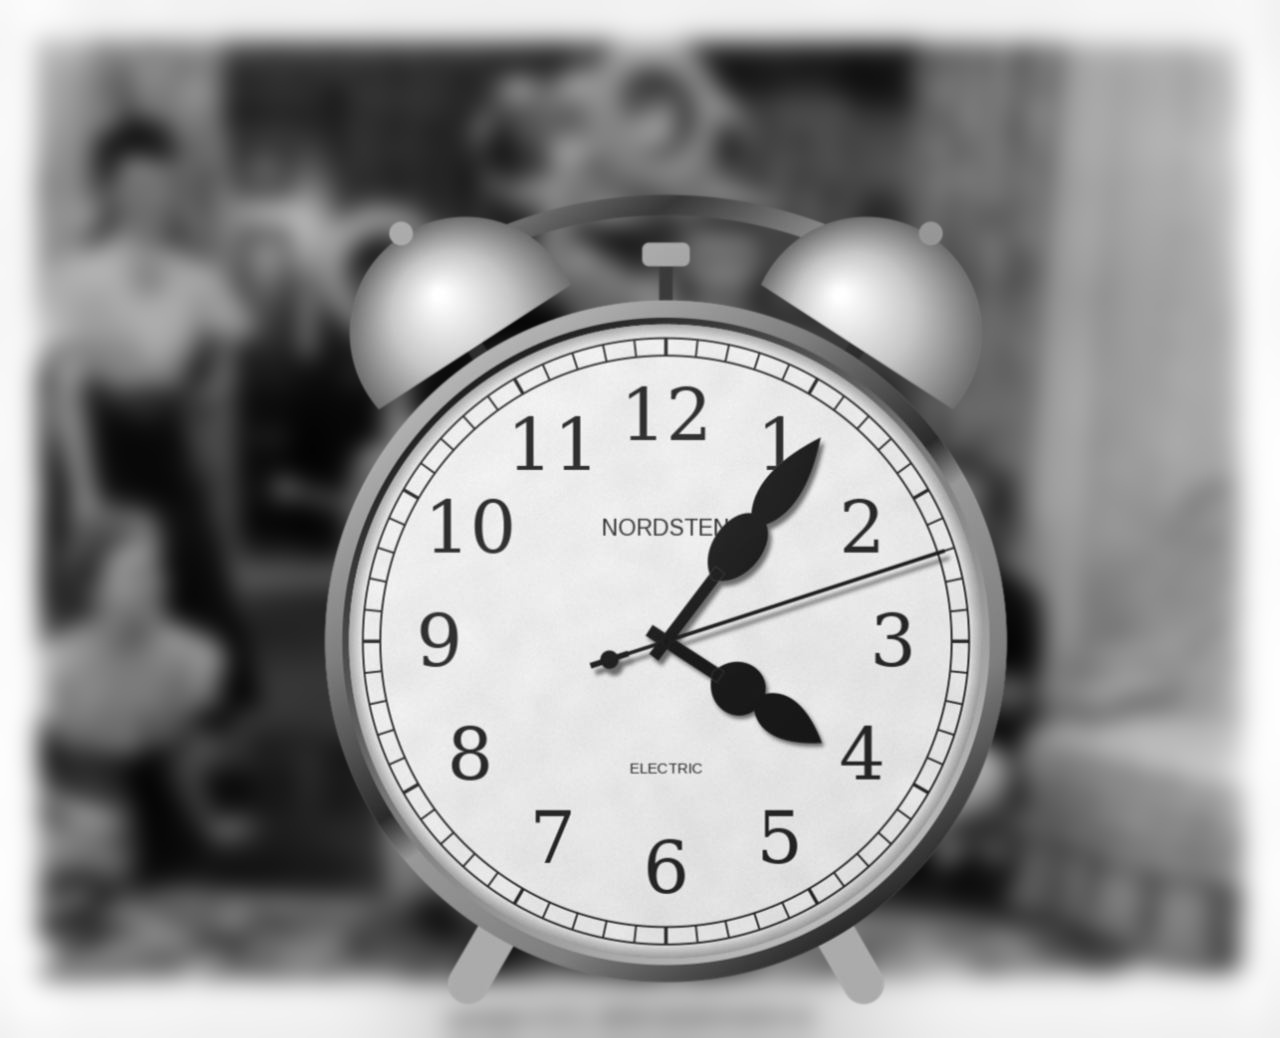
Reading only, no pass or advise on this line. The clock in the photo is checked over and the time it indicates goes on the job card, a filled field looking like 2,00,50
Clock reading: 4,06,12
